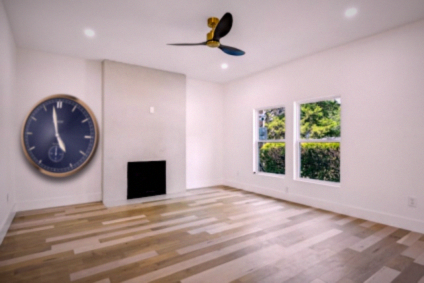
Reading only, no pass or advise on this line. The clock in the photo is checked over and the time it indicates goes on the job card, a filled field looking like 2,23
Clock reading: 4,58
